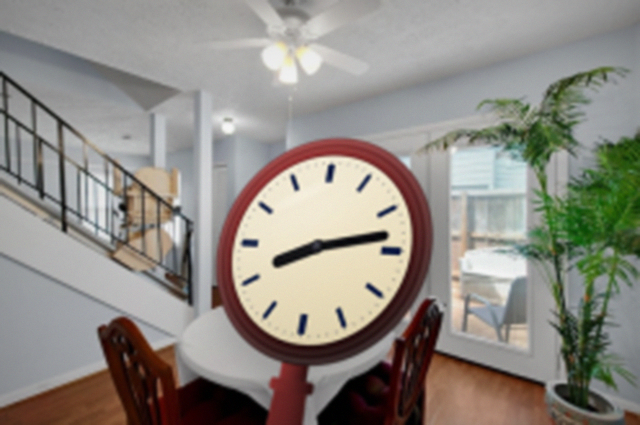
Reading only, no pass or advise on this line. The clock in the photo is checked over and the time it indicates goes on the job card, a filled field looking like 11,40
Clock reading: 8,13
